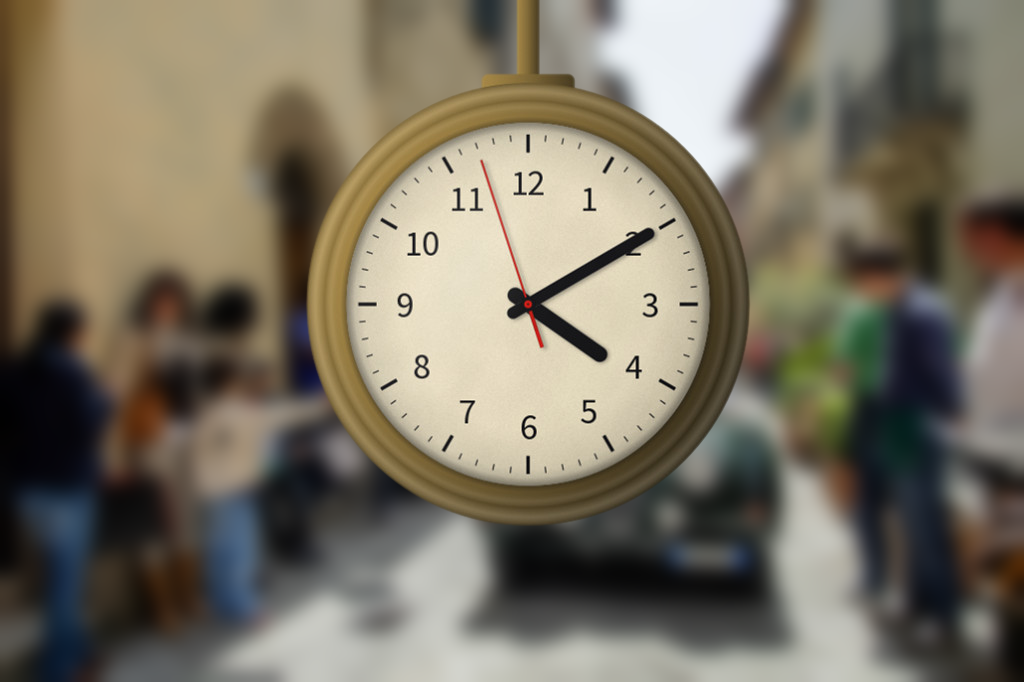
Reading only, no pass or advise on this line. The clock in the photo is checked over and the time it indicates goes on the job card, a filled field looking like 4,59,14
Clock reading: 4,09,57
